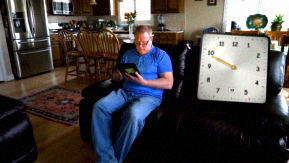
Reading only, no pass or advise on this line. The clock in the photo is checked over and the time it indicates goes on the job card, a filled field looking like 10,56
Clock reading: 9,49
